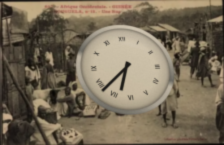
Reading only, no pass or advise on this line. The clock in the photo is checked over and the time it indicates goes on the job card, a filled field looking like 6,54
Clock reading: 6,38
